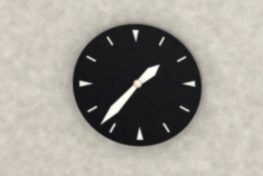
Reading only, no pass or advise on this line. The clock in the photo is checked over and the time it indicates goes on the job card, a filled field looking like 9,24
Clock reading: 1,37
